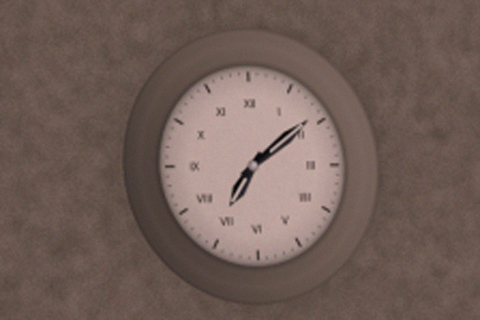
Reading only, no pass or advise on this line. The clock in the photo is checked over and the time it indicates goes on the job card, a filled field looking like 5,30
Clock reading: 7,09
